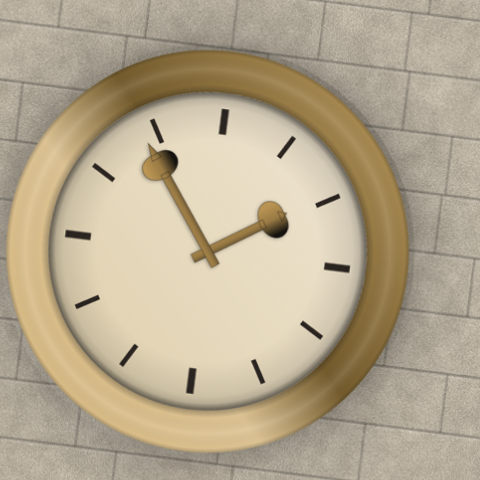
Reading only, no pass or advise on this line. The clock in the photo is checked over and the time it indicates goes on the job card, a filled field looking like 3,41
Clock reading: 1,54
